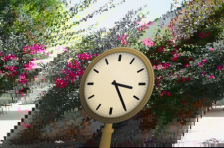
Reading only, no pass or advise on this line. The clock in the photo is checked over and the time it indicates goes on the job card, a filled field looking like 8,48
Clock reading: 3,25
